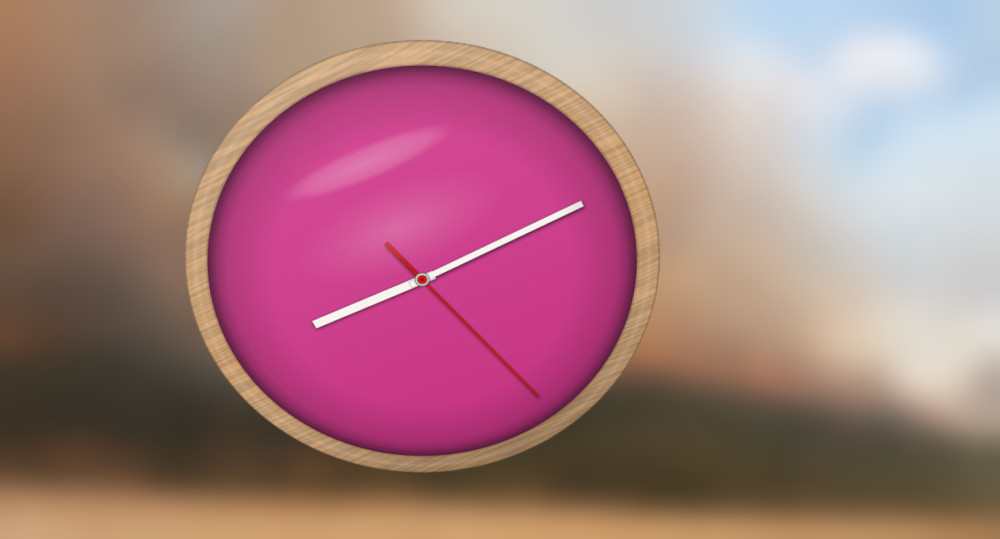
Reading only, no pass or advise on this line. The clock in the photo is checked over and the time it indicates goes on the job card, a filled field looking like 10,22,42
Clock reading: 8,10,23
